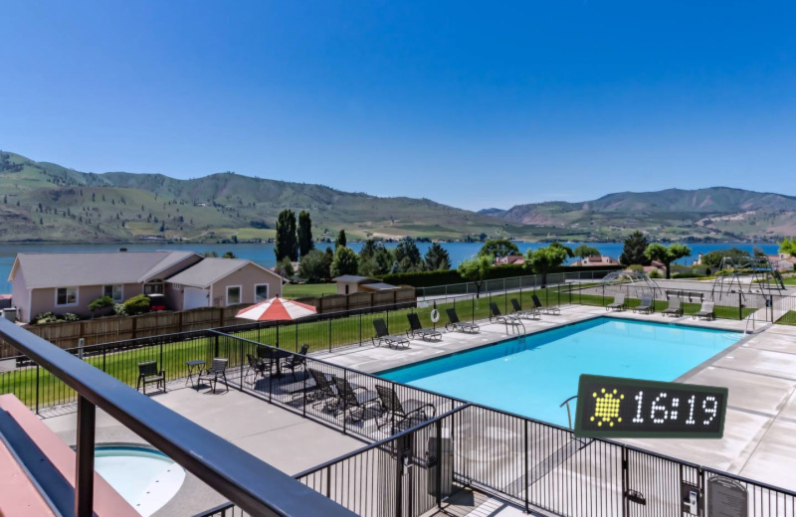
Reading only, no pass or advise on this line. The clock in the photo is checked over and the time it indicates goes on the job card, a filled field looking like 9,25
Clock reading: 16,19
